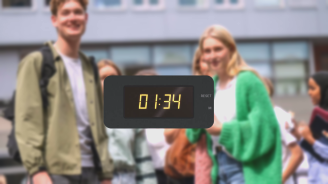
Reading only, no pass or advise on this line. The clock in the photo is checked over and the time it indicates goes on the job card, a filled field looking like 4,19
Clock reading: 1,34
